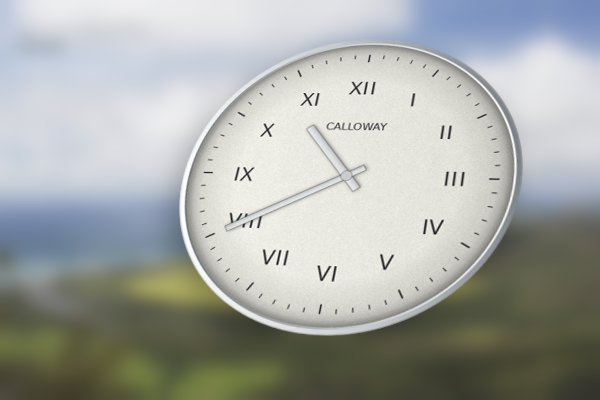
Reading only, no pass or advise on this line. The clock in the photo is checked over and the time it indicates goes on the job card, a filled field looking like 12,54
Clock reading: 10,40
